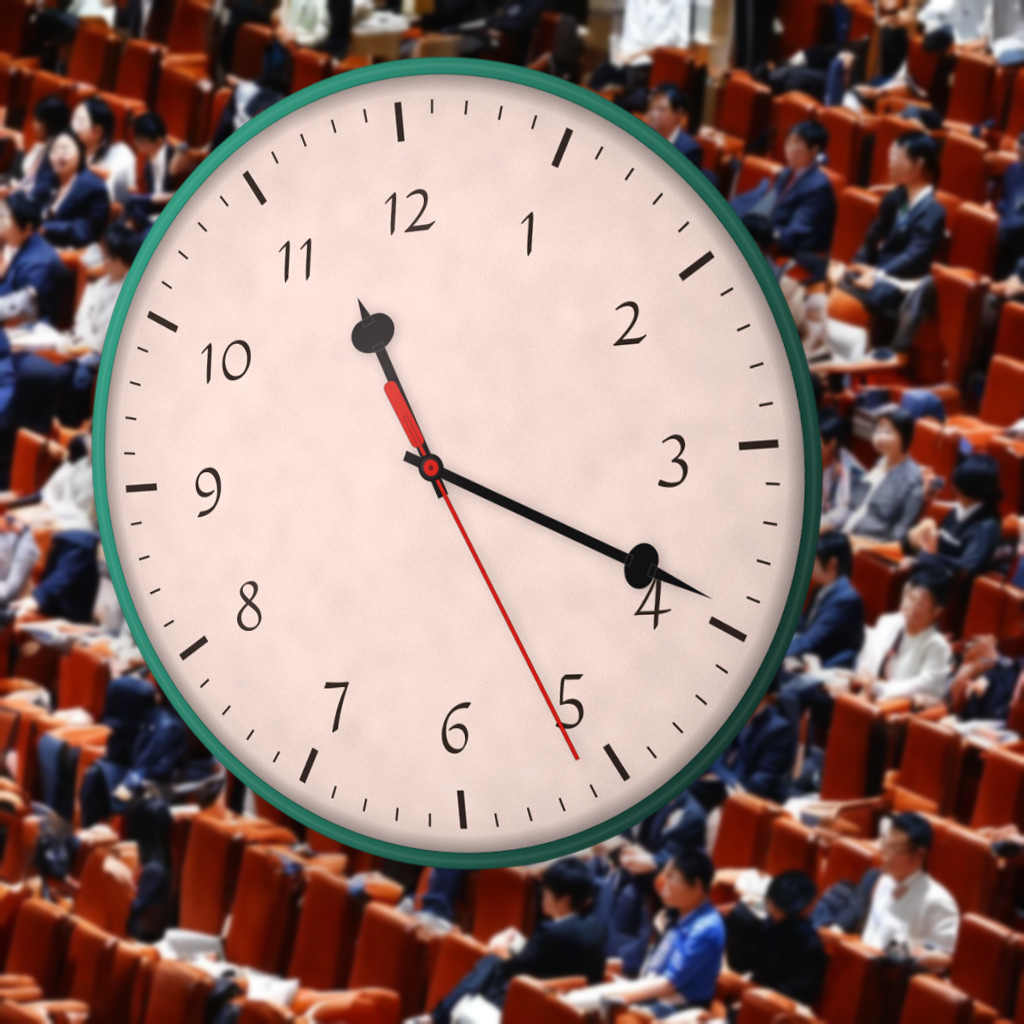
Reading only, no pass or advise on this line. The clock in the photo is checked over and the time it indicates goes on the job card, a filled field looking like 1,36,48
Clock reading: 11,19,26
